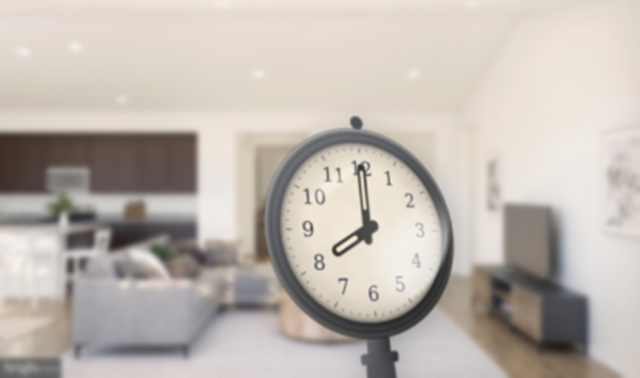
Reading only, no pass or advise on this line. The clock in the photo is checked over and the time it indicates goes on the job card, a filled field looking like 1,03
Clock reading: 8,00
